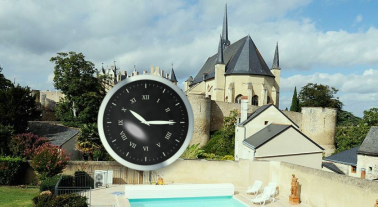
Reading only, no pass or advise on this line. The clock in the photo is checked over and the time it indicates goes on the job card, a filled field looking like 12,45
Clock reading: 10,15
